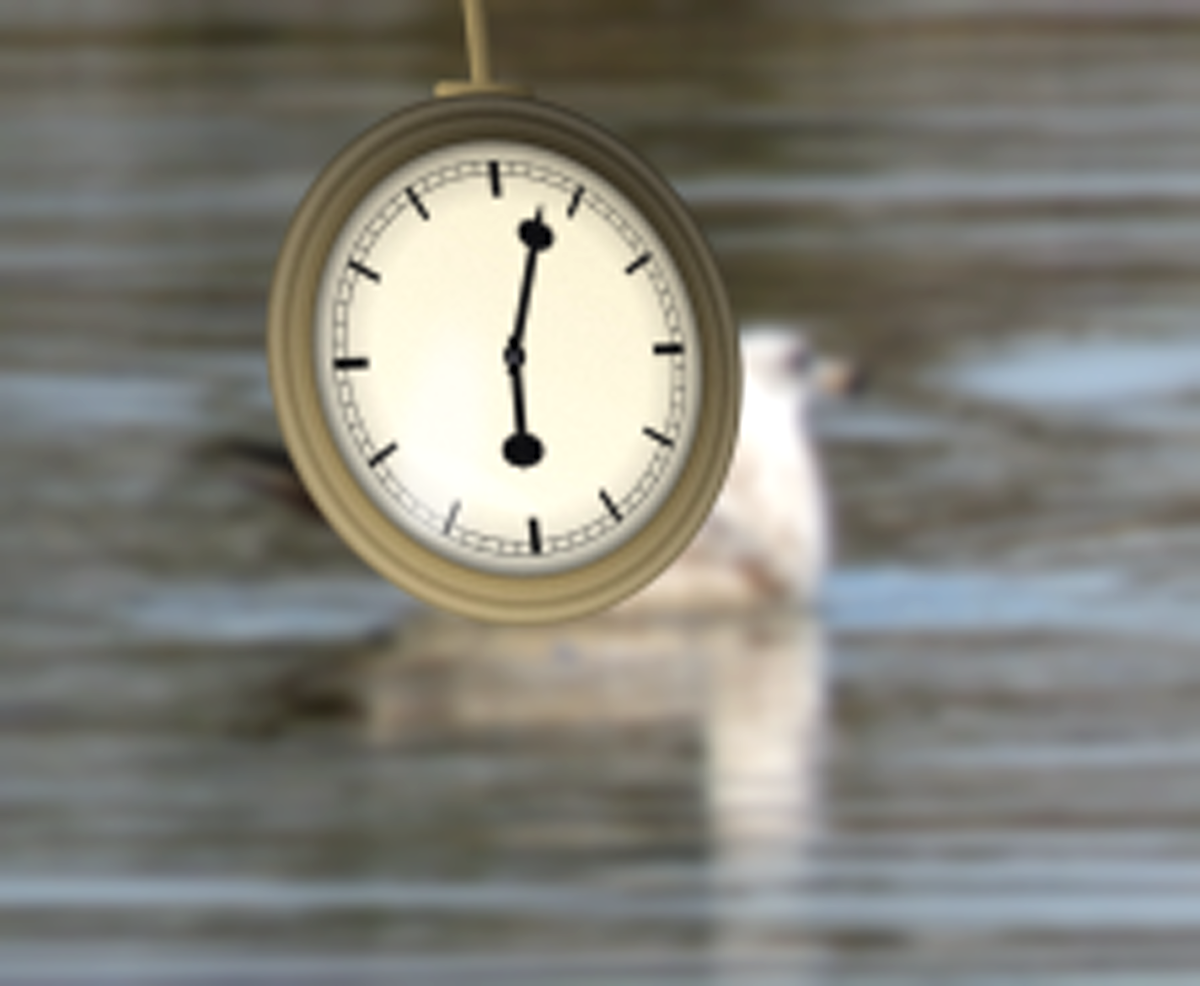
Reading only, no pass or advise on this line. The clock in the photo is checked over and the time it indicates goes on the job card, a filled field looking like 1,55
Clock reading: 6,03
